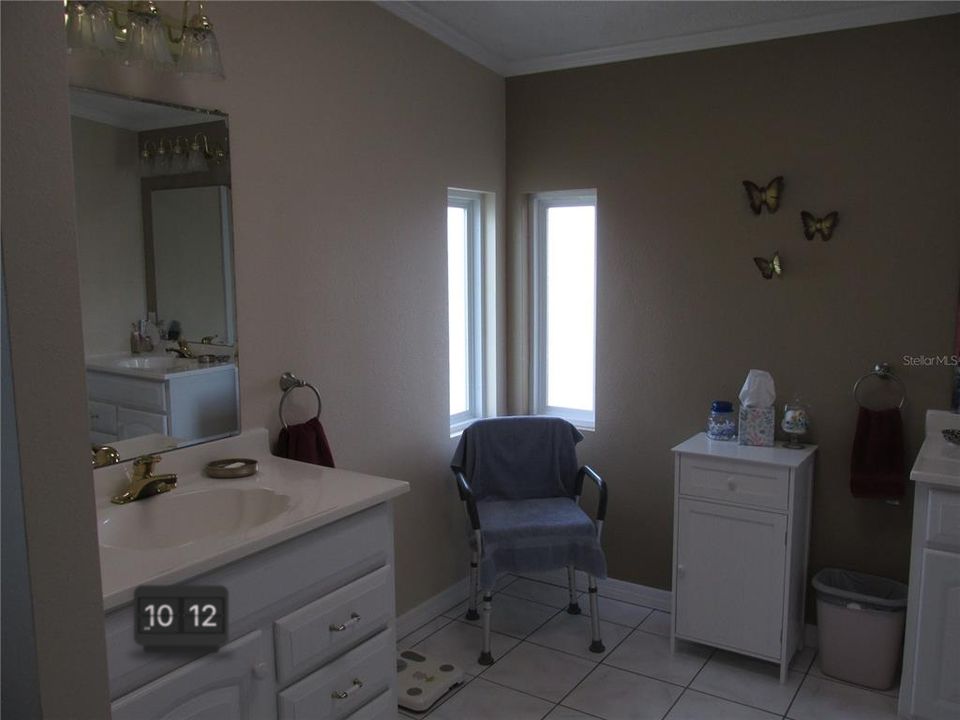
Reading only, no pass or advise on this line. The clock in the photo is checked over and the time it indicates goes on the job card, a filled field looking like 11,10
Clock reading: 10,12
